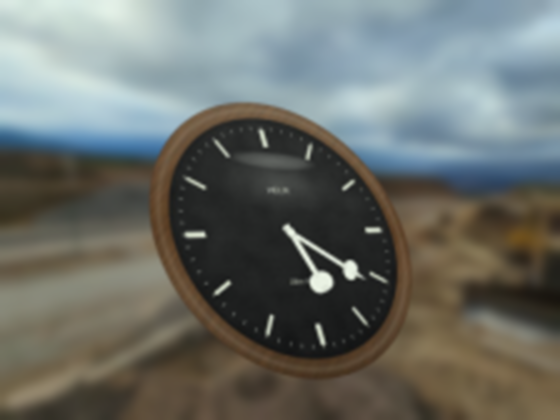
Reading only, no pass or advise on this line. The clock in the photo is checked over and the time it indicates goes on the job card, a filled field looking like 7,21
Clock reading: 5,21
